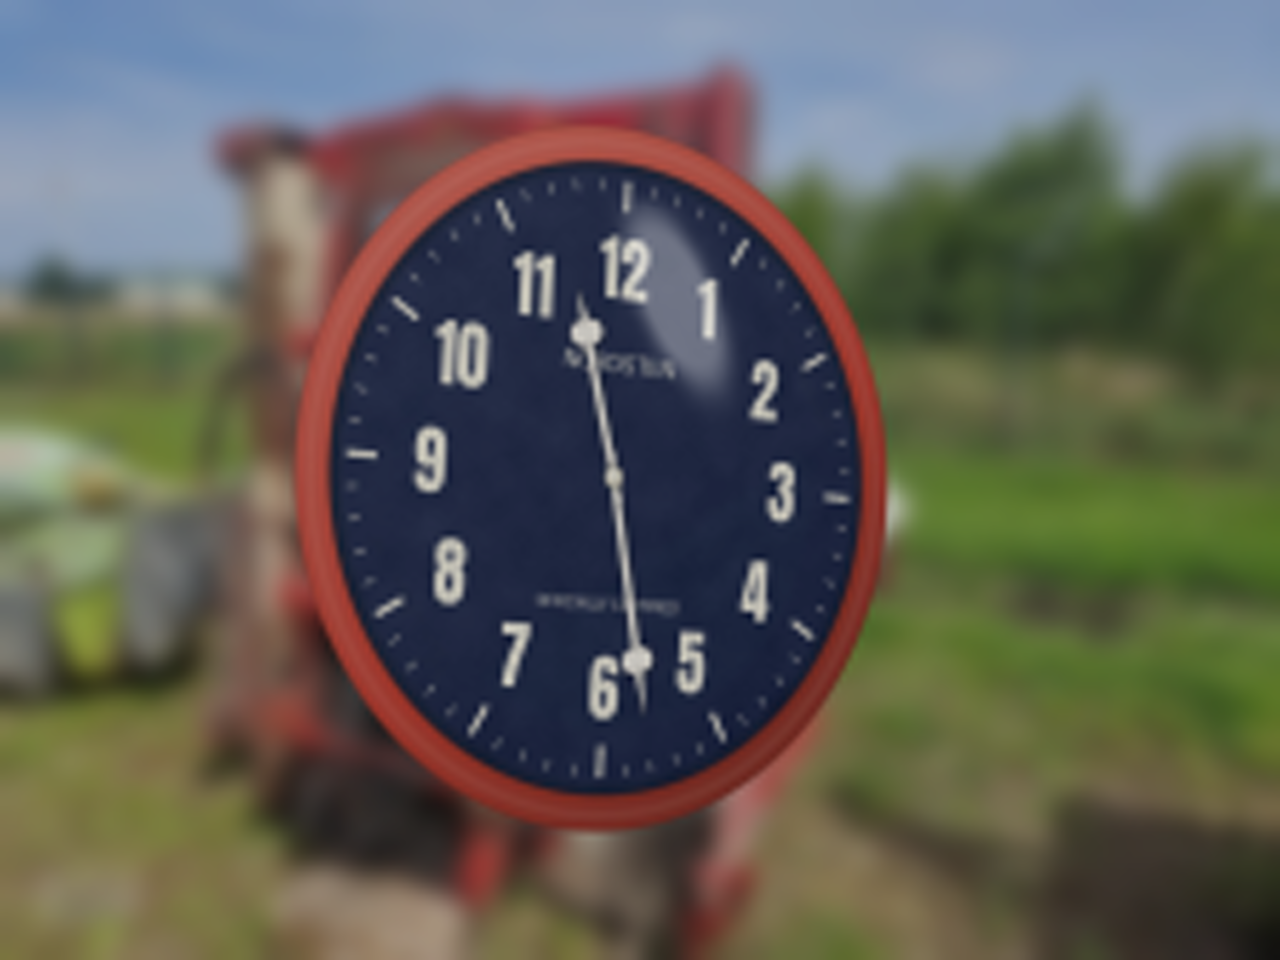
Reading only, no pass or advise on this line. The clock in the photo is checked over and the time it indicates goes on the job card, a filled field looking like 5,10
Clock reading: 11,28
